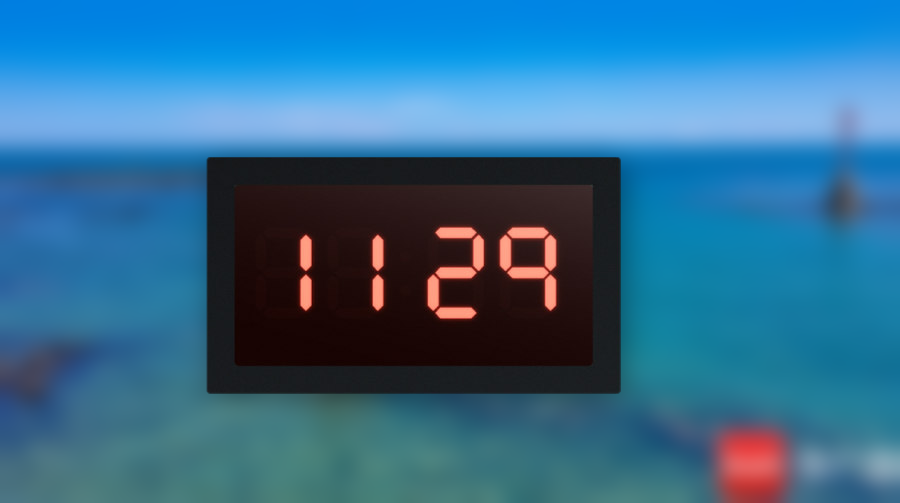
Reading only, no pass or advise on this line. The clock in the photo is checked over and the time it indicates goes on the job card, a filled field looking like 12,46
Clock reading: 11,29
